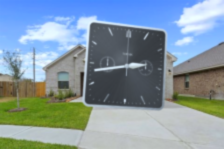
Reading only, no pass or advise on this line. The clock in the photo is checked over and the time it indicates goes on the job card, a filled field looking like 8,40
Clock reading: 2,43
